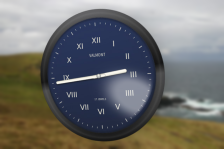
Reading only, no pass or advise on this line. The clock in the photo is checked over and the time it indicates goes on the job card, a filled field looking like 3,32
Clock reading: 2,44
